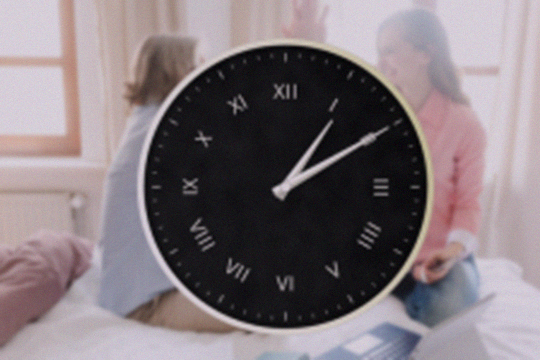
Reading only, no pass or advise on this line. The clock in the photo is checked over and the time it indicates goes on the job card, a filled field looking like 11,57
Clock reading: 1,10
